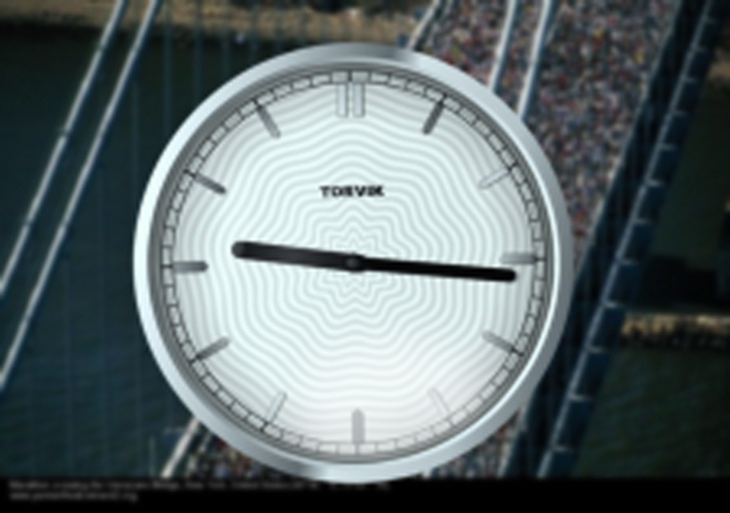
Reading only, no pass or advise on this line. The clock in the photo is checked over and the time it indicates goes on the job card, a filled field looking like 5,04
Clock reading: 9,16
